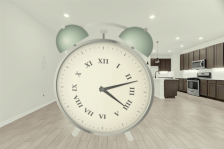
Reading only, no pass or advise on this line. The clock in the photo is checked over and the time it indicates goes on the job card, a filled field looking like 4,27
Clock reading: 4,12
